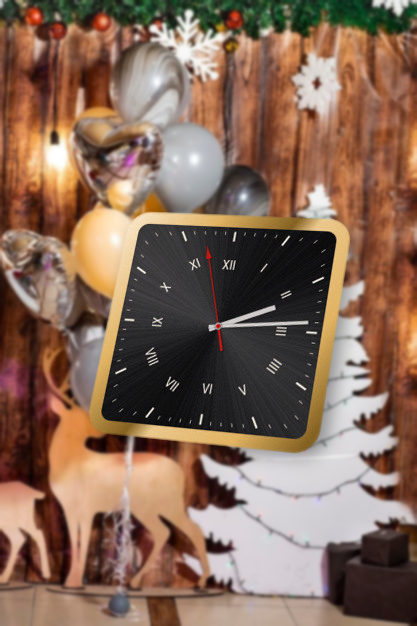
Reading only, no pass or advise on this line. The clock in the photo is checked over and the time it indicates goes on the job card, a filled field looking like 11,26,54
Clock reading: 2,13,57
